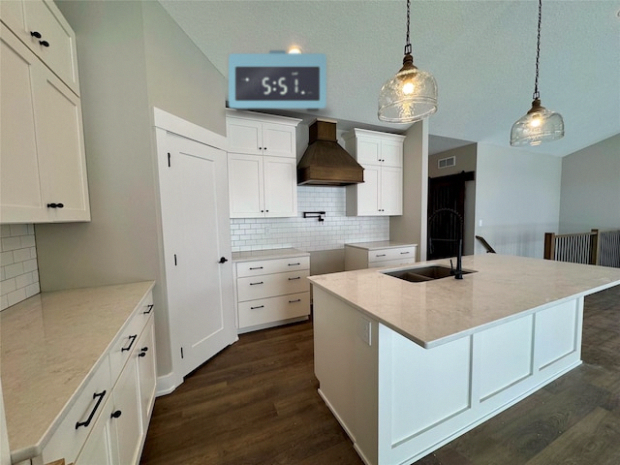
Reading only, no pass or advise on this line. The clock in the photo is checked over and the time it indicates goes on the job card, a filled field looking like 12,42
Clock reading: 5,51
